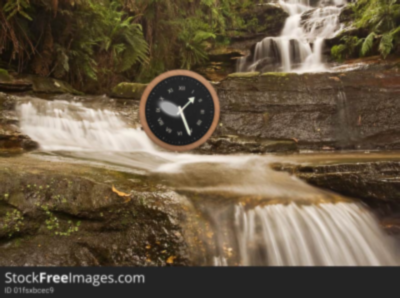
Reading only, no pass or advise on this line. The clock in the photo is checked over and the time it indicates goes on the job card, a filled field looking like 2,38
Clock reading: 1,26
